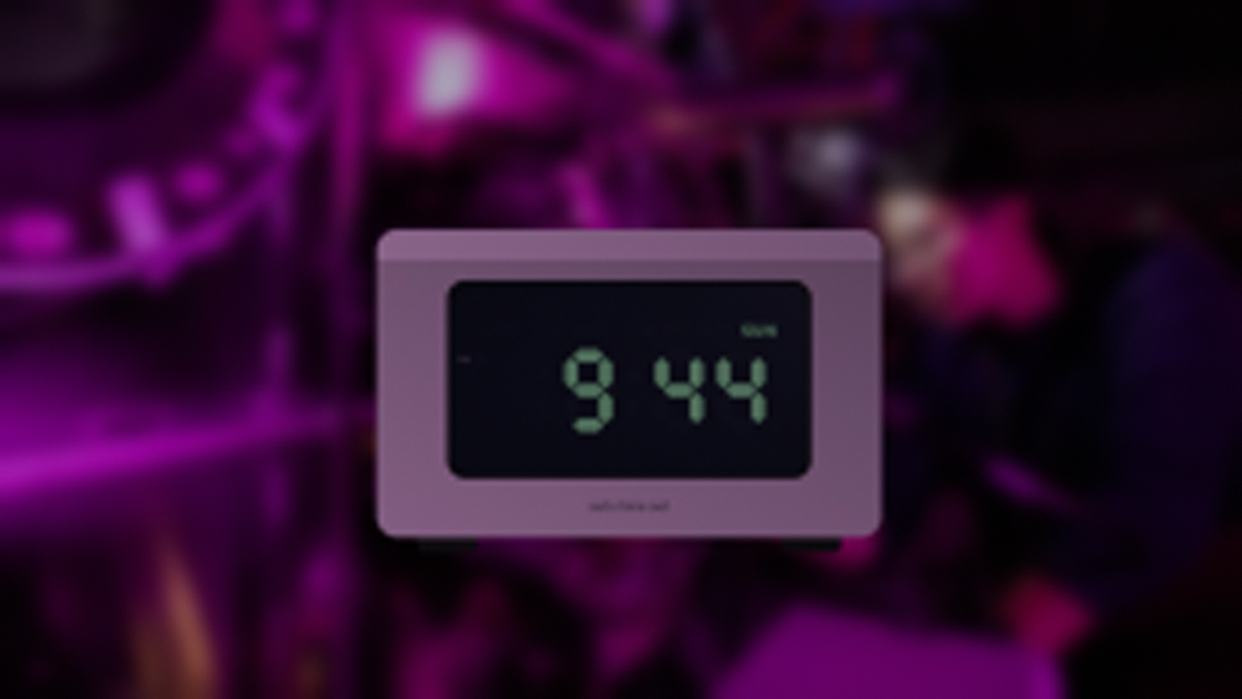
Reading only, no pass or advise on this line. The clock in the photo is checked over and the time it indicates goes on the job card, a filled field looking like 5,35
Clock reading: 9,44
